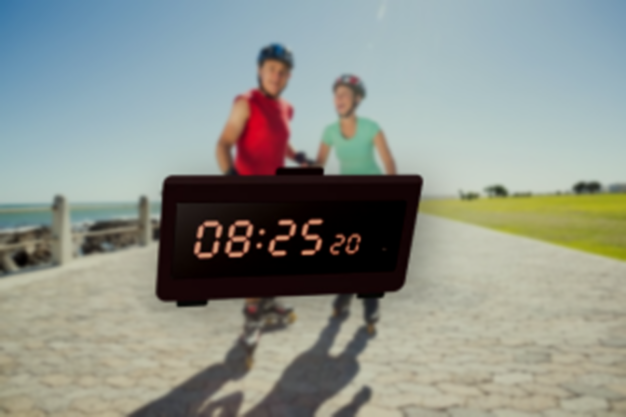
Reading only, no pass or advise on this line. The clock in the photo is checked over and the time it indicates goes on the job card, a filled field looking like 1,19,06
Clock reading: 8,25,20
